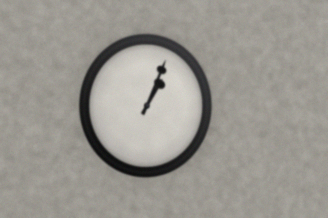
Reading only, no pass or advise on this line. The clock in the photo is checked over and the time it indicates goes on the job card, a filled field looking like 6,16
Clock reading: 1,04
